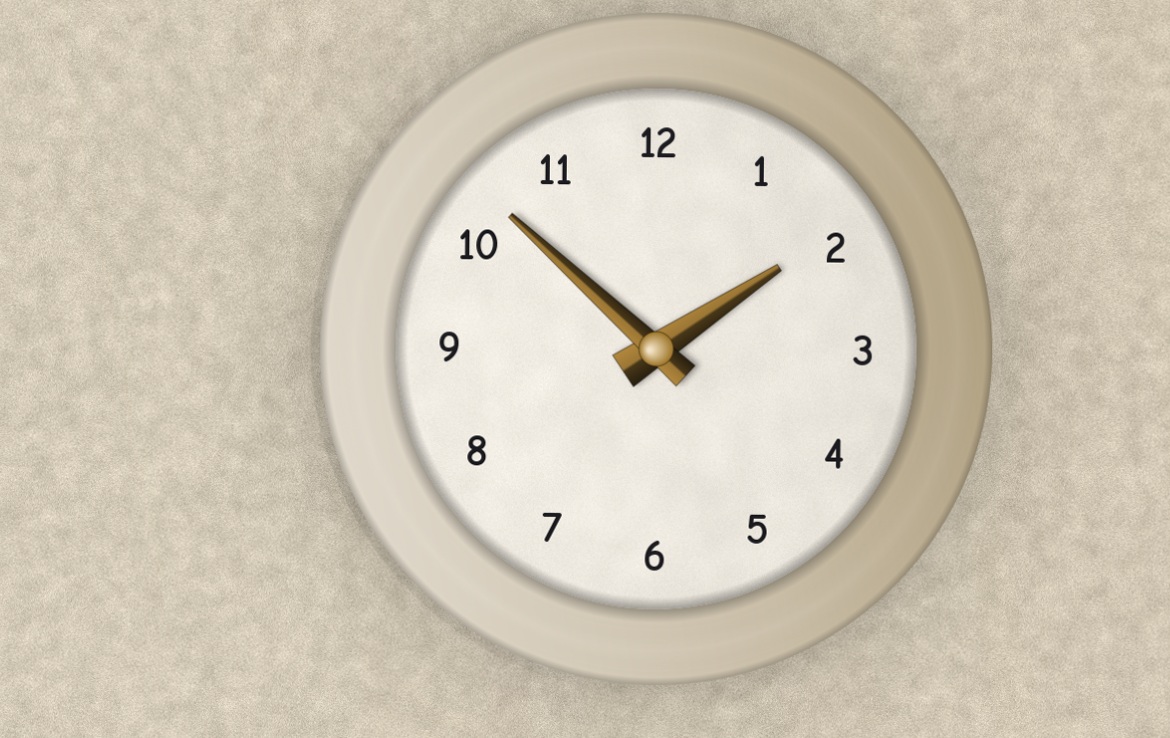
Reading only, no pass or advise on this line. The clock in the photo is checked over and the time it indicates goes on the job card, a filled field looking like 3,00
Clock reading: 1,52
